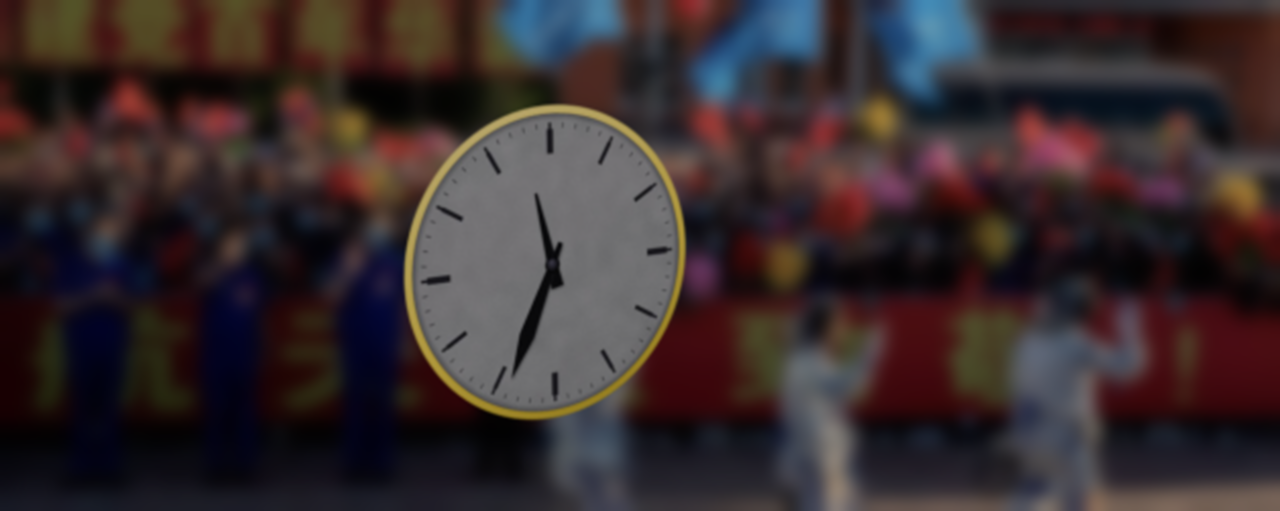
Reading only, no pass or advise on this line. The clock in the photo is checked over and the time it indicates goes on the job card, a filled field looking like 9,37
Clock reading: 11,34
